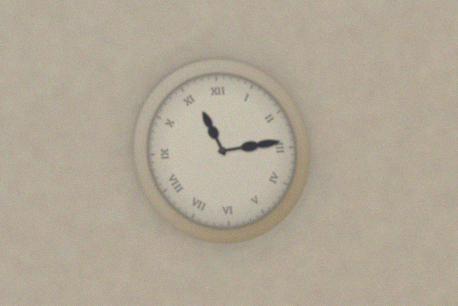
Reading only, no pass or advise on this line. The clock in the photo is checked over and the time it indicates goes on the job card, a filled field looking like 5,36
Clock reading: 11,14
